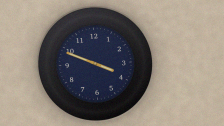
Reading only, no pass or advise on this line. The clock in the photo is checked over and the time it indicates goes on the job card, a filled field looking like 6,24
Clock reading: 3,49
